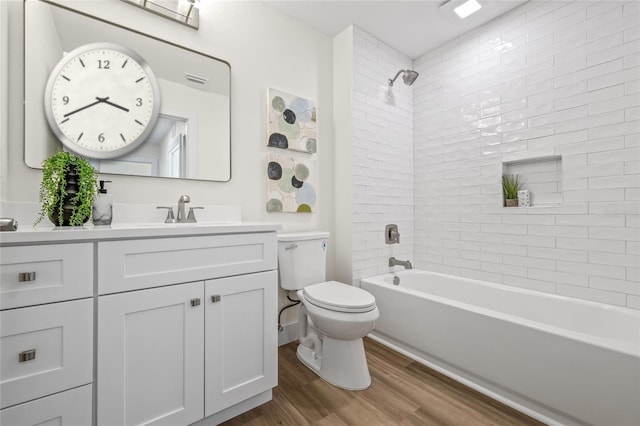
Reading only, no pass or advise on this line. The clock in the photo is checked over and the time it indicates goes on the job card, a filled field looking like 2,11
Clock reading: 3,41
